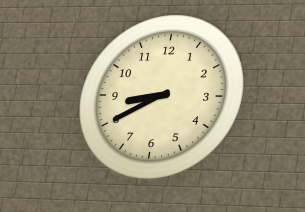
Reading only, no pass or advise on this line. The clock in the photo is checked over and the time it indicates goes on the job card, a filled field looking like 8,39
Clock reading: 8,40
